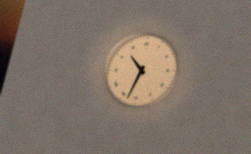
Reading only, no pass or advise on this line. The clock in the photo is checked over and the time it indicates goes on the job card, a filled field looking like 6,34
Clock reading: 10,33
